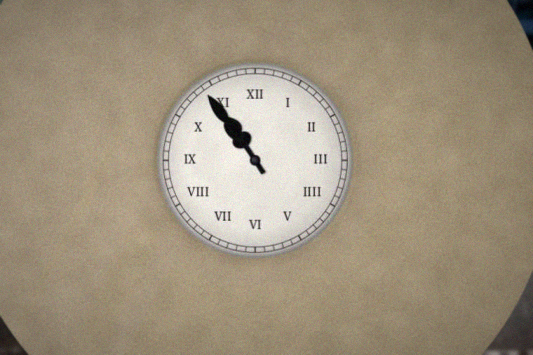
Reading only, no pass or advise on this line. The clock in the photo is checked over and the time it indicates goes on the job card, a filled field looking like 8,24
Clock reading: 10,54
